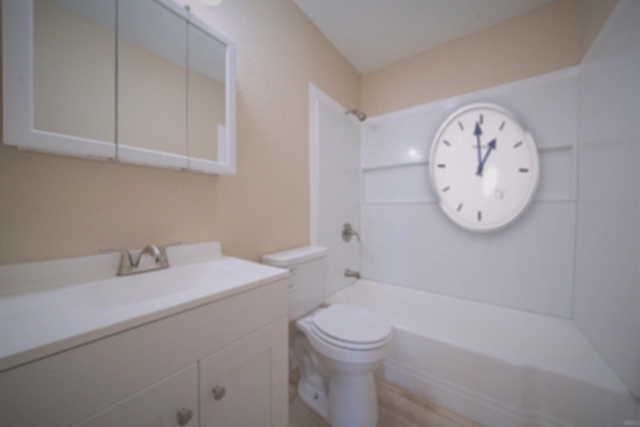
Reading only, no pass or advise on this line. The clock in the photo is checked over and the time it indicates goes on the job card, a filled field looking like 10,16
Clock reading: 12,59
